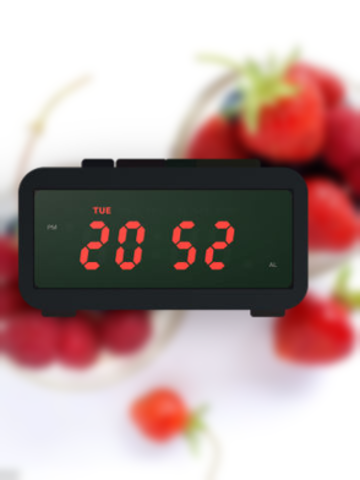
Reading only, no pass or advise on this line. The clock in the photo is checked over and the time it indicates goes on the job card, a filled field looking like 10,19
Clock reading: 20,52
